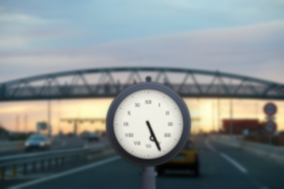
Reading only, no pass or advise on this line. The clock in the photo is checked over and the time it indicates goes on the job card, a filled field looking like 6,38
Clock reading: 5,26
